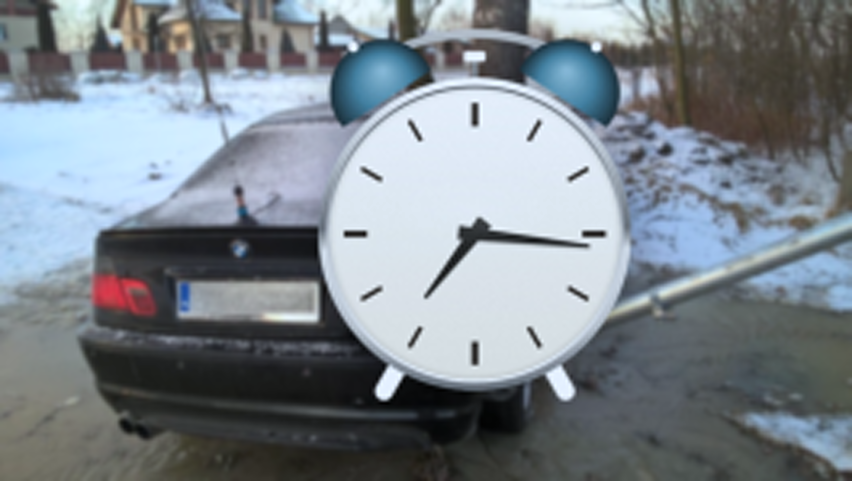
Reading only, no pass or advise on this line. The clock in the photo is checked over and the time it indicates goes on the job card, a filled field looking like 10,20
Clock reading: 7,16
